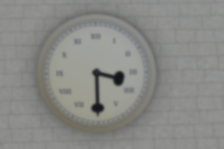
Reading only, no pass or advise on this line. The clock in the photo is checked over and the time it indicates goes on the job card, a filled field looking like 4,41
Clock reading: 3,30
